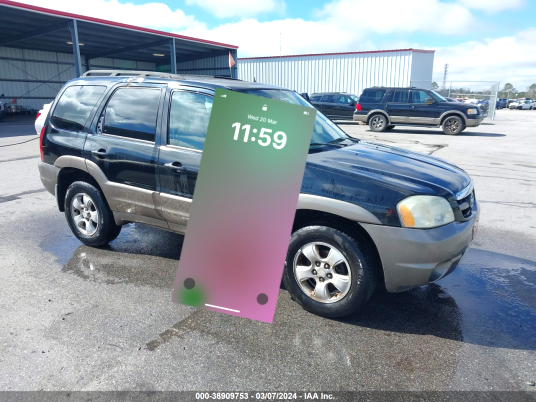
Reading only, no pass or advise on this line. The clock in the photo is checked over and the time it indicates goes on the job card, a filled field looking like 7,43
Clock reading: 11,59
